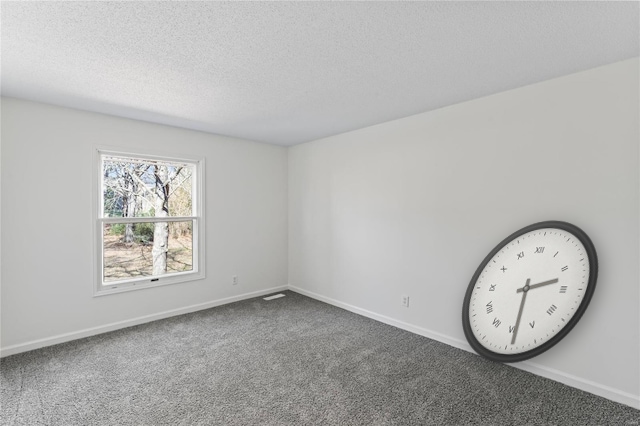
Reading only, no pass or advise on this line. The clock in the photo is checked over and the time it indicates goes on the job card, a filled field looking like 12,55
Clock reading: 2,29
